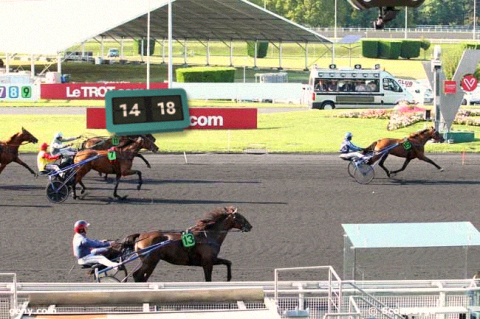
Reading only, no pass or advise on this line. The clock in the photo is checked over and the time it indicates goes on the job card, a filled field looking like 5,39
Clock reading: 14,18
